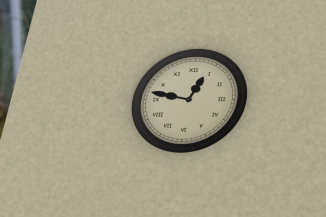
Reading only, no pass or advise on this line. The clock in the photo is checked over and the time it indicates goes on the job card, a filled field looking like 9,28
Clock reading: 12,47
